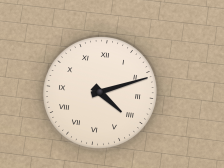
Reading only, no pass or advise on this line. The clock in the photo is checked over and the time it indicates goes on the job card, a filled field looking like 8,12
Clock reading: 4,11
